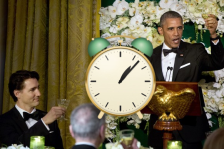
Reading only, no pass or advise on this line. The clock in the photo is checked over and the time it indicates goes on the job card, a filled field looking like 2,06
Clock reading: 1,07
